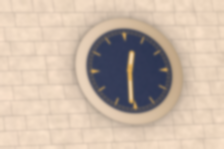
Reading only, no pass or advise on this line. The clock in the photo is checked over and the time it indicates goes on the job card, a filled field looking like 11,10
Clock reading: 12,31
